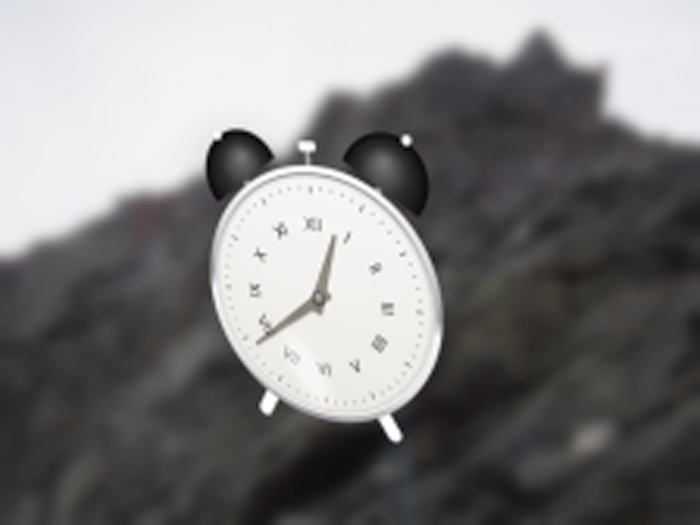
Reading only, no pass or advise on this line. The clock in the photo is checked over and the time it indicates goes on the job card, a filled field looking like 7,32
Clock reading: 12,39
